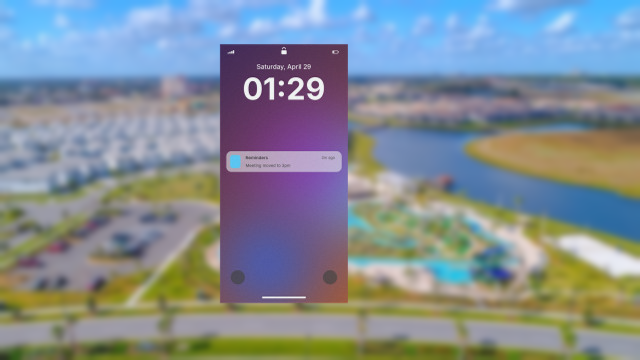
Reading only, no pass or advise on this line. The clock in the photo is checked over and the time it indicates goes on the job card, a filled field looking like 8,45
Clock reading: 1,29
